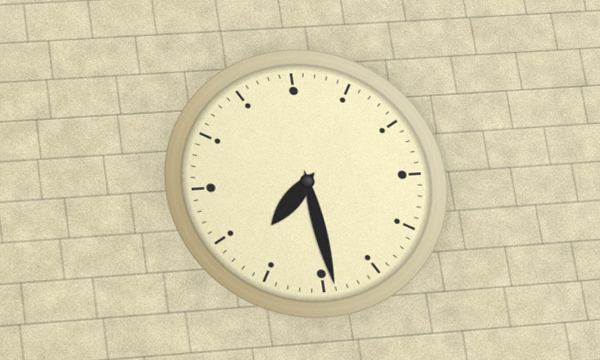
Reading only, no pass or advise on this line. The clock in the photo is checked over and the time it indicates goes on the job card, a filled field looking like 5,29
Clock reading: 7,29
